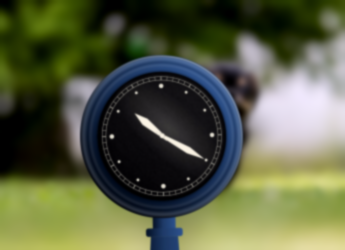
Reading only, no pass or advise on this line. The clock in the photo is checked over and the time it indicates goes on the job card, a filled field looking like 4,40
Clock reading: 10,20
